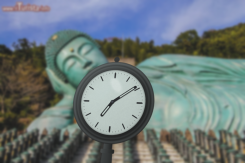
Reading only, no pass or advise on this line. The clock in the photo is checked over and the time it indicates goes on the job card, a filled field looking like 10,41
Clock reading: 7,09
